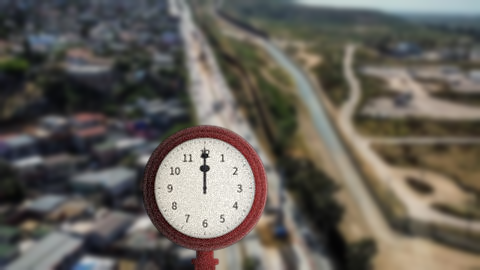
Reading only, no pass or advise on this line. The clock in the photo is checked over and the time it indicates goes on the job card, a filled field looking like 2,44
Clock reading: 12,00
